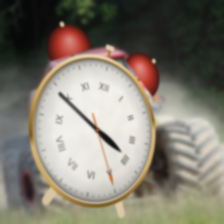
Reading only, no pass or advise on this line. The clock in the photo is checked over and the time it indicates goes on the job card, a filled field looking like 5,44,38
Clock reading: 3,49,25
